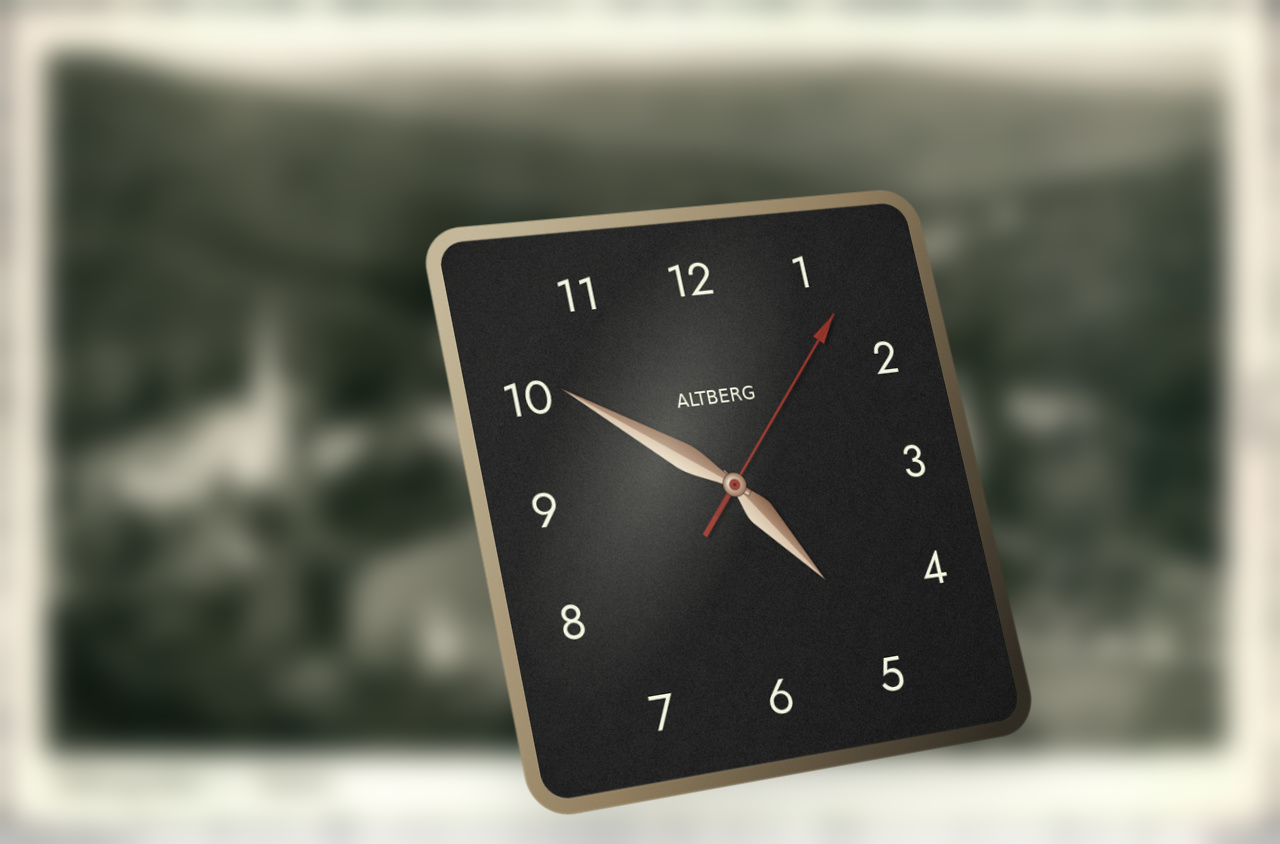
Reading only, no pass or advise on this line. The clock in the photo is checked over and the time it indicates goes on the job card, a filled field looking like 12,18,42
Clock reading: 4,51,07
